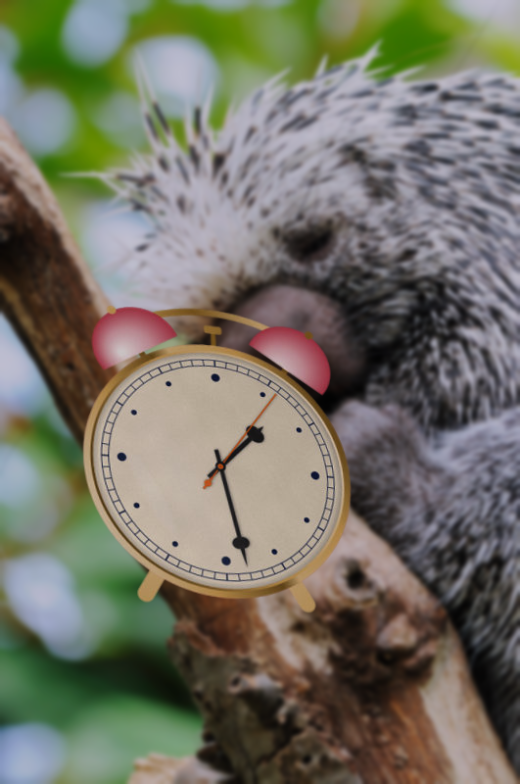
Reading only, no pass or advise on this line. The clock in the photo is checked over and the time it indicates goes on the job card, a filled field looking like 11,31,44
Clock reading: 1,28,06
